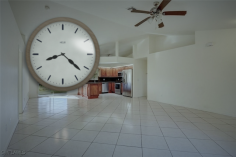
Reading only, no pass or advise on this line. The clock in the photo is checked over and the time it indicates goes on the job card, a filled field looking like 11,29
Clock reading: 8,22
